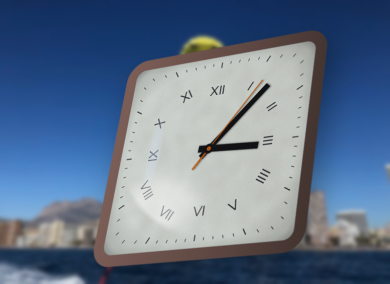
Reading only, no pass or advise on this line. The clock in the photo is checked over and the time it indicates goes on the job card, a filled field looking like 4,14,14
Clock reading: 3,07,06
